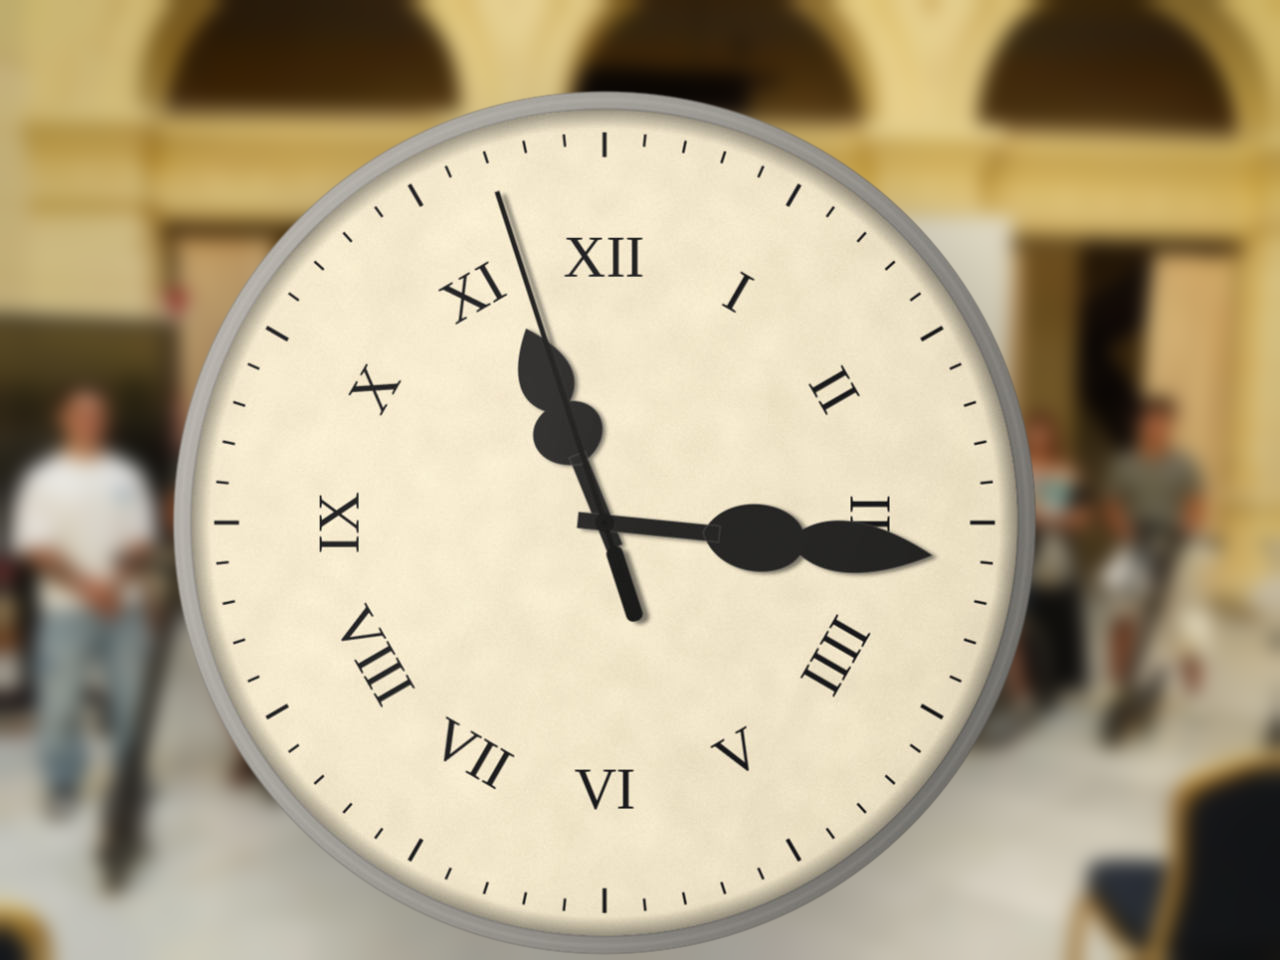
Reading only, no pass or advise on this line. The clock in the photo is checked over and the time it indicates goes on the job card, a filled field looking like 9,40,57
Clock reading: 11,15,57
